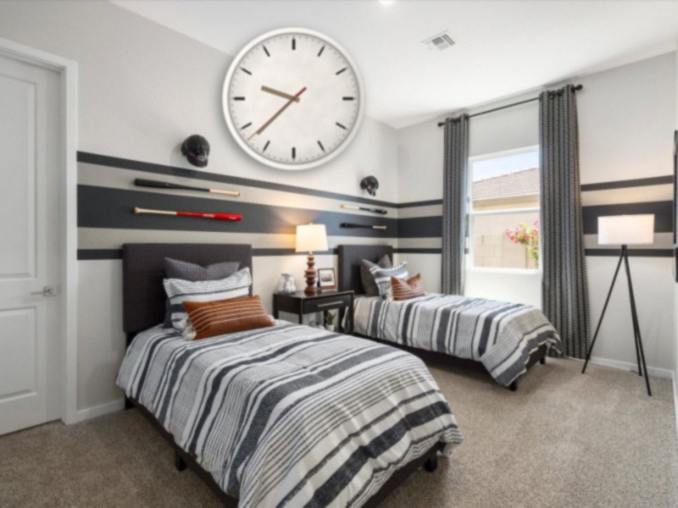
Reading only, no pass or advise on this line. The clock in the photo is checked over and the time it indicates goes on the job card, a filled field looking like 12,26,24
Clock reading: 9,37,38
